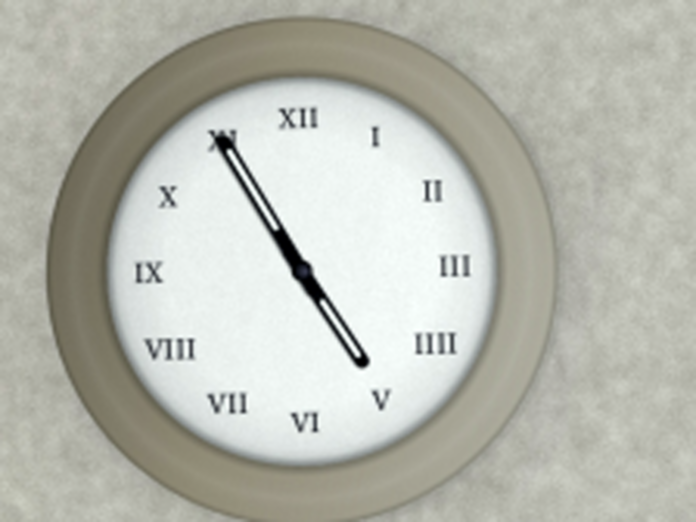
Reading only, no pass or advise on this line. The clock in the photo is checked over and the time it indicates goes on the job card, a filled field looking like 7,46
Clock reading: 4,55
